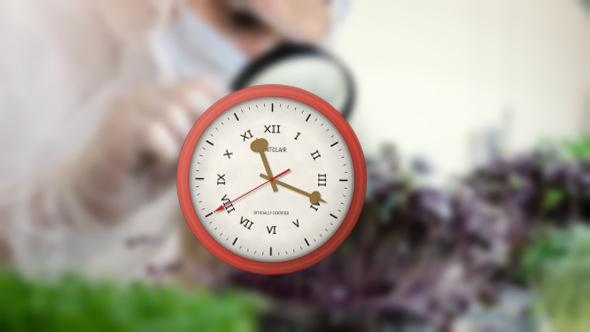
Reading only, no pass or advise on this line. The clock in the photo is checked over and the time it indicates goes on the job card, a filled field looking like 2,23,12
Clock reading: 11,18,40
